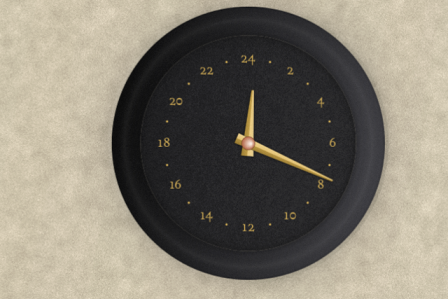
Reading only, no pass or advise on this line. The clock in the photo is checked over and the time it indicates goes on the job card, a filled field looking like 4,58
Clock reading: 0,19
